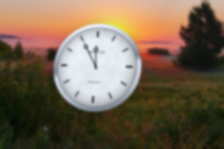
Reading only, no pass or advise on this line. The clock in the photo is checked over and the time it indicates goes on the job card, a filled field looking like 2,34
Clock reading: 11,55
